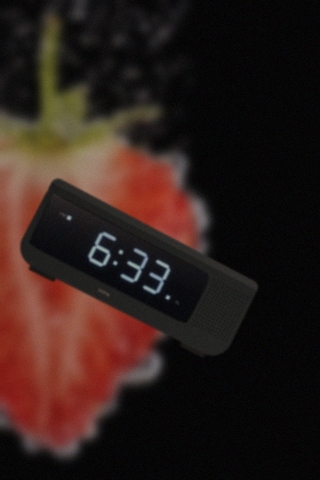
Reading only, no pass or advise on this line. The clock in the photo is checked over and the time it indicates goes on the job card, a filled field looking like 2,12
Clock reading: 6,33
